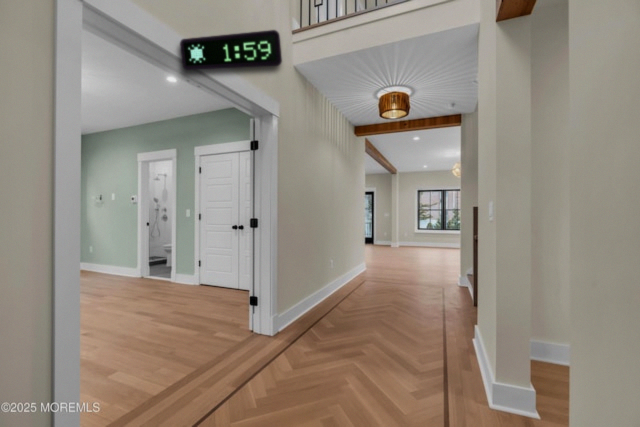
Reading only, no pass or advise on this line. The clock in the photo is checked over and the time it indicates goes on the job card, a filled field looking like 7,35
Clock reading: 1,59
